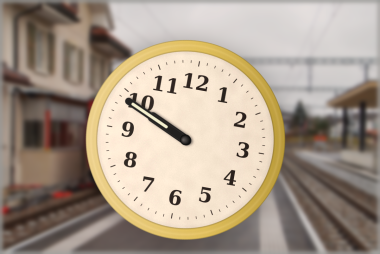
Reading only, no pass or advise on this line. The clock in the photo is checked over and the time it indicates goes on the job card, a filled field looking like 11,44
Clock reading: 9,49
